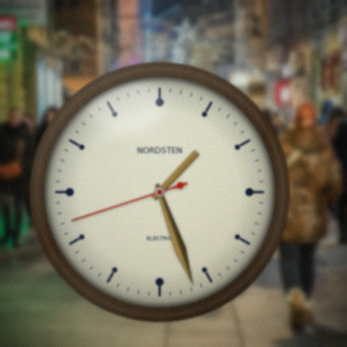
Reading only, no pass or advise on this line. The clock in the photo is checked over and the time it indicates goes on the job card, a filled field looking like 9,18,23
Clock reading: 1,26,42
